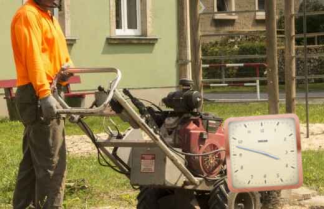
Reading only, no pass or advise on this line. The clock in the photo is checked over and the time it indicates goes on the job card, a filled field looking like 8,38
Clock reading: 3,48
